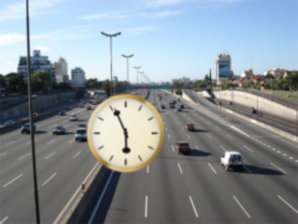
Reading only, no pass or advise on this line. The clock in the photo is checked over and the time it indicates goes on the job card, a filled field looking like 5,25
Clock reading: 5,56
